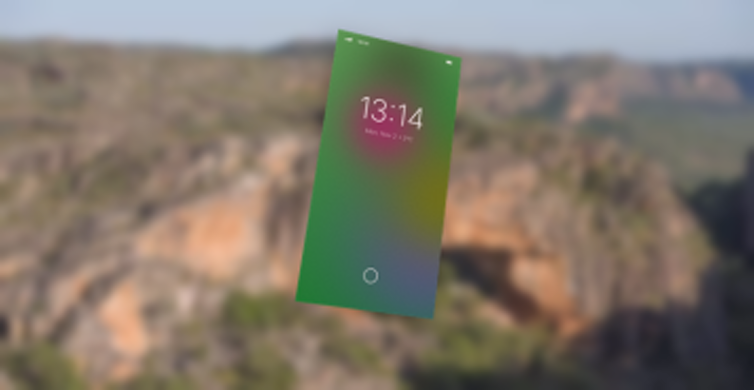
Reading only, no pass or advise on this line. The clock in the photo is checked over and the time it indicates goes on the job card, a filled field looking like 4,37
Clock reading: 13,14
